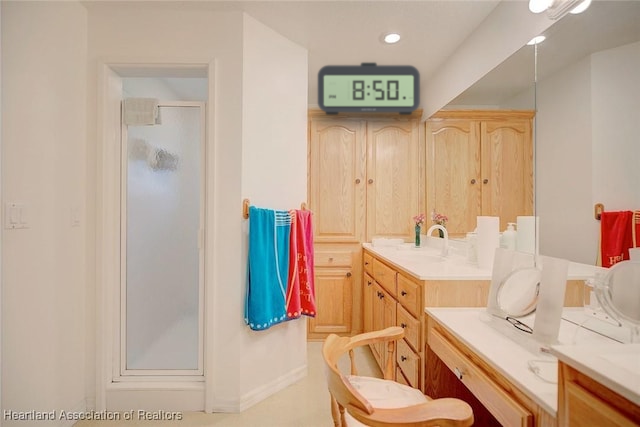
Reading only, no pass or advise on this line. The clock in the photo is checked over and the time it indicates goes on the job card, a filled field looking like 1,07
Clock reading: 8,50
